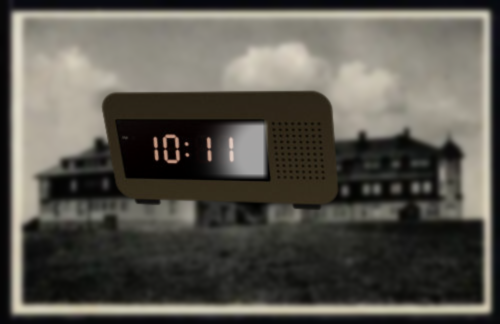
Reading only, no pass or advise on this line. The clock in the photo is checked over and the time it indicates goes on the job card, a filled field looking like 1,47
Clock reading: 10,11
